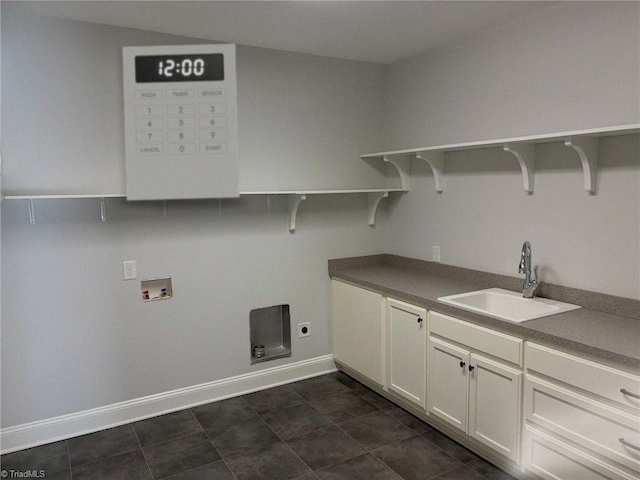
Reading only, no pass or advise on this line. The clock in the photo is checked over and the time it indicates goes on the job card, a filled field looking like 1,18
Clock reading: 12,00
